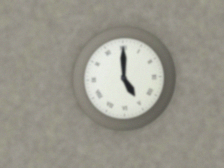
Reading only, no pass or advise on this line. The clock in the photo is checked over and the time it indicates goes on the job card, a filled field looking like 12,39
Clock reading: 5,00
